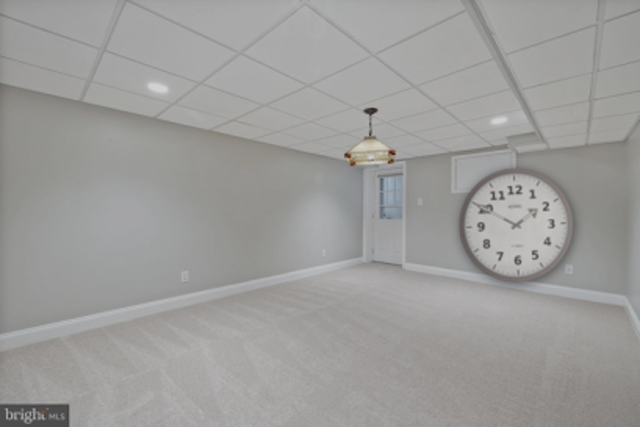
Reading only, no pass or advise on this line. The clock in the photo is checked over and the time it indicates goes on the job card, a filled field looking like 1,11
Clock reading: 1,50
